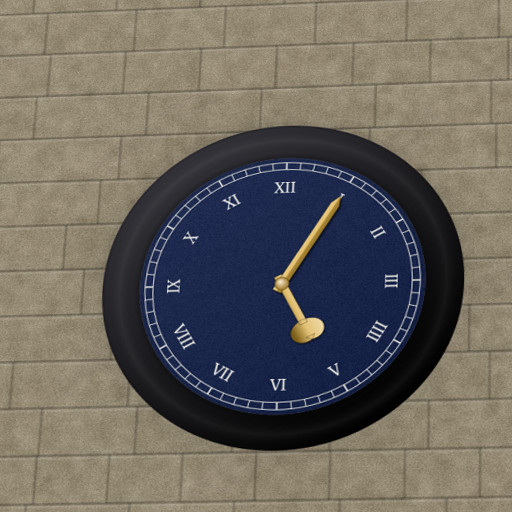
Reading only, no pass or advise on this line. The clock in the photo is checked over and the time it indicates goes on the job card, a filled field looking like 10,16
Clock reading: 5,05
